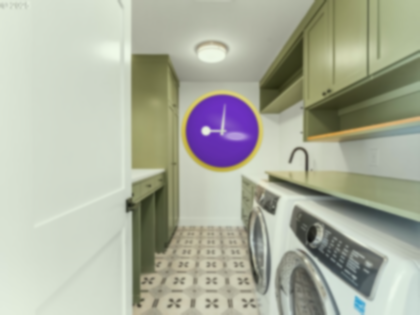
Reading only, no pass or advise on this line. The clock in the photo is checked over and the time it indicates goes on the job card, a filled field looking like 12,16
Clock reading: 9,01
